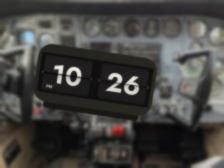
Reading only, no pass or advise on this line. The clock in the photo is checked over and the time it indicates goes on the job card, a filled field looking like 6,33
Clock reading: 10,26
